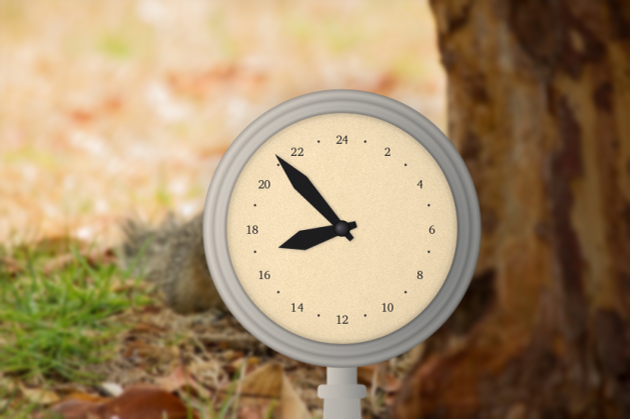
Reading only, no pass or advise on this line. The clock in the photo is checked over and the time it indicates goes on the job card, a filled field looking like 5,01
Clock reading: 16,53
